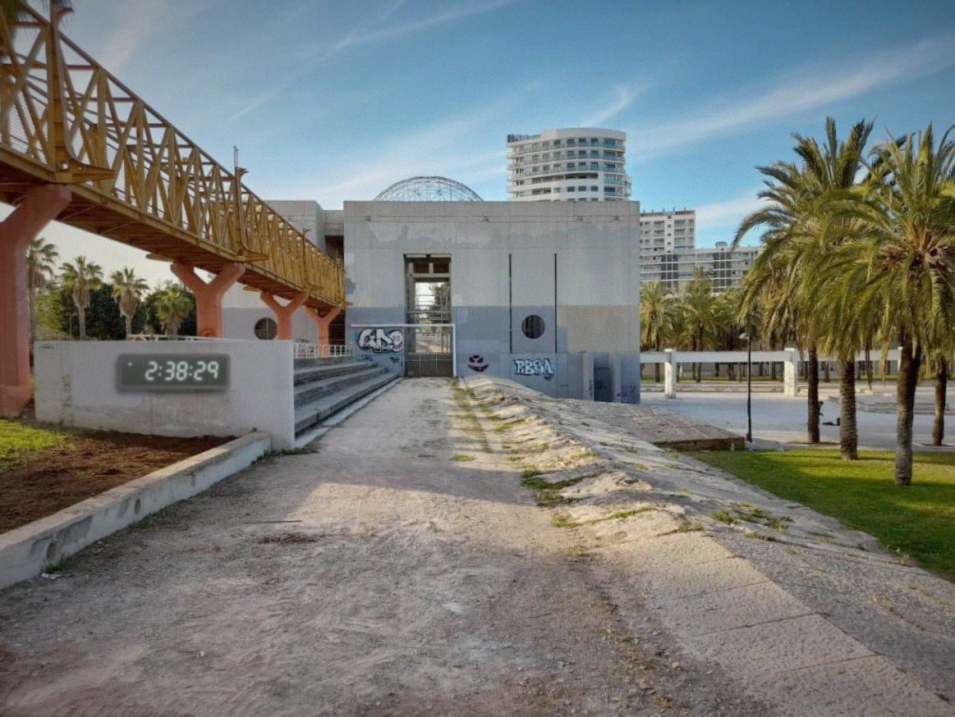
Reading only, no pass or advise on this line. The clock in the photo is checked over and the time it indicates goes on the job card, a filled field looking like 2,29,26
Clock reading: 2,38,29
